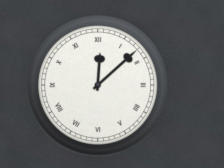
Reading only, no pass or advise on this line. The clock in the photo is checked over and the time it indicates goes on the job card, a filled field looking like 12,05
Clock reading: 12,08
